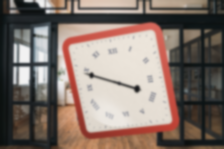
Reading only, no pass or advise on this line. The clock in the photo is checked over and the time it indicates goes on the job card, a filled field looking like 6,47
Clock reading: 3,49
